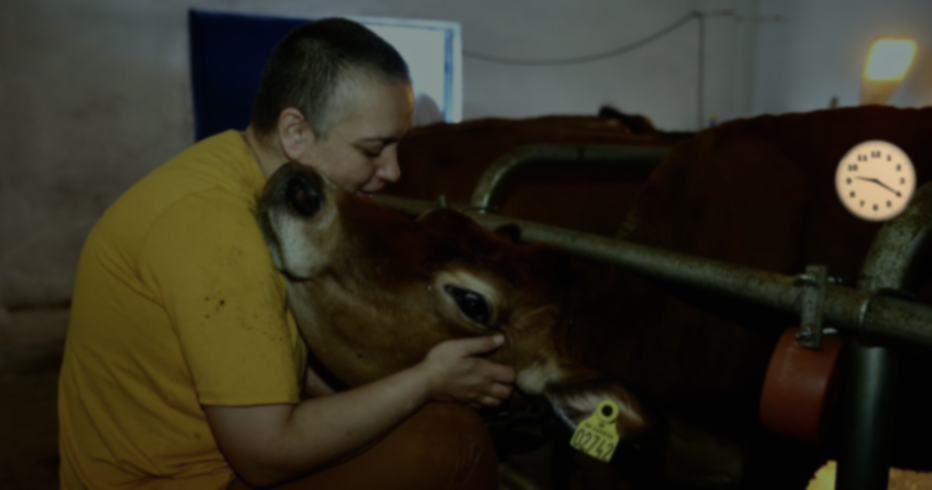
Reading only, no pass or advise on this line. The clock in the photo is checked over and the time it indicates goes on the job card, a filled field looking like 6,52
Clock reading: 9,20
